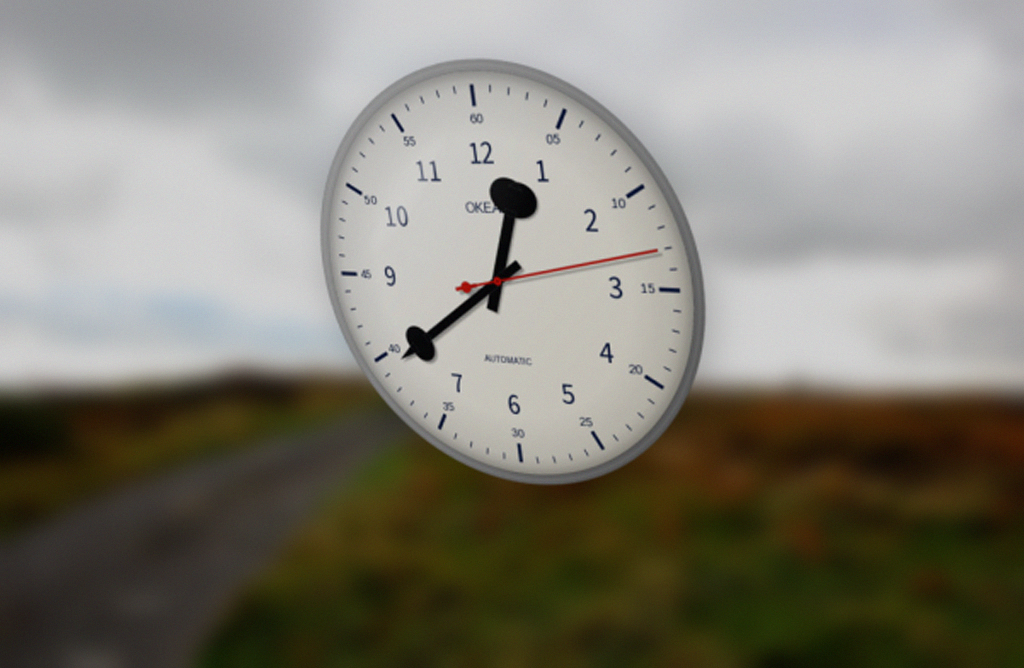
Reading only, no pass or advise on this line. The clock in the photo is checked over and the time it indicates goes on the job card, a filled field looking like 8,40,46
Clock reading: 12,39,13
